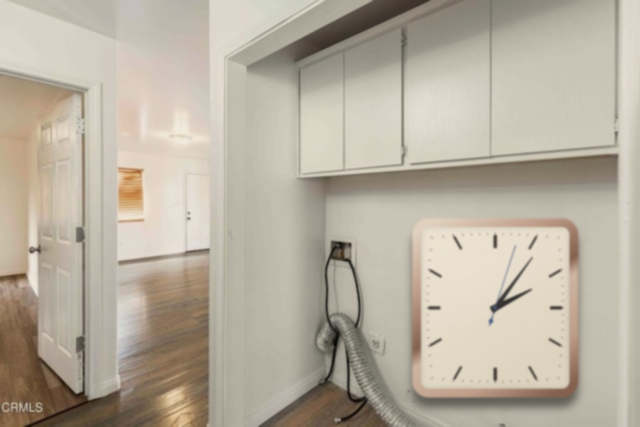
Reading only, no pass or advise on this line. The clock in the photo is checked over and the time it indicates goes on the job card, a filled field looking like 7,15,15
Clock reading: 2,06,03
